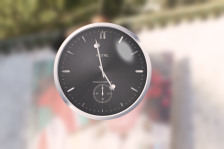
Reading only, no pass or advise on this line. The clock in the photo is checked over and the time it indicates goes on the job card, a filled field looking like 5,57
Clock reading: 4,58
